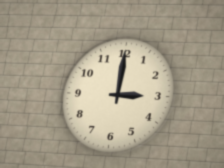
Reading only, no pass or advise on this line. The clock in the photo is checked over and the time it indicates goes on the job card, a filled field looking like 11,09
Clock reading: 3,00
